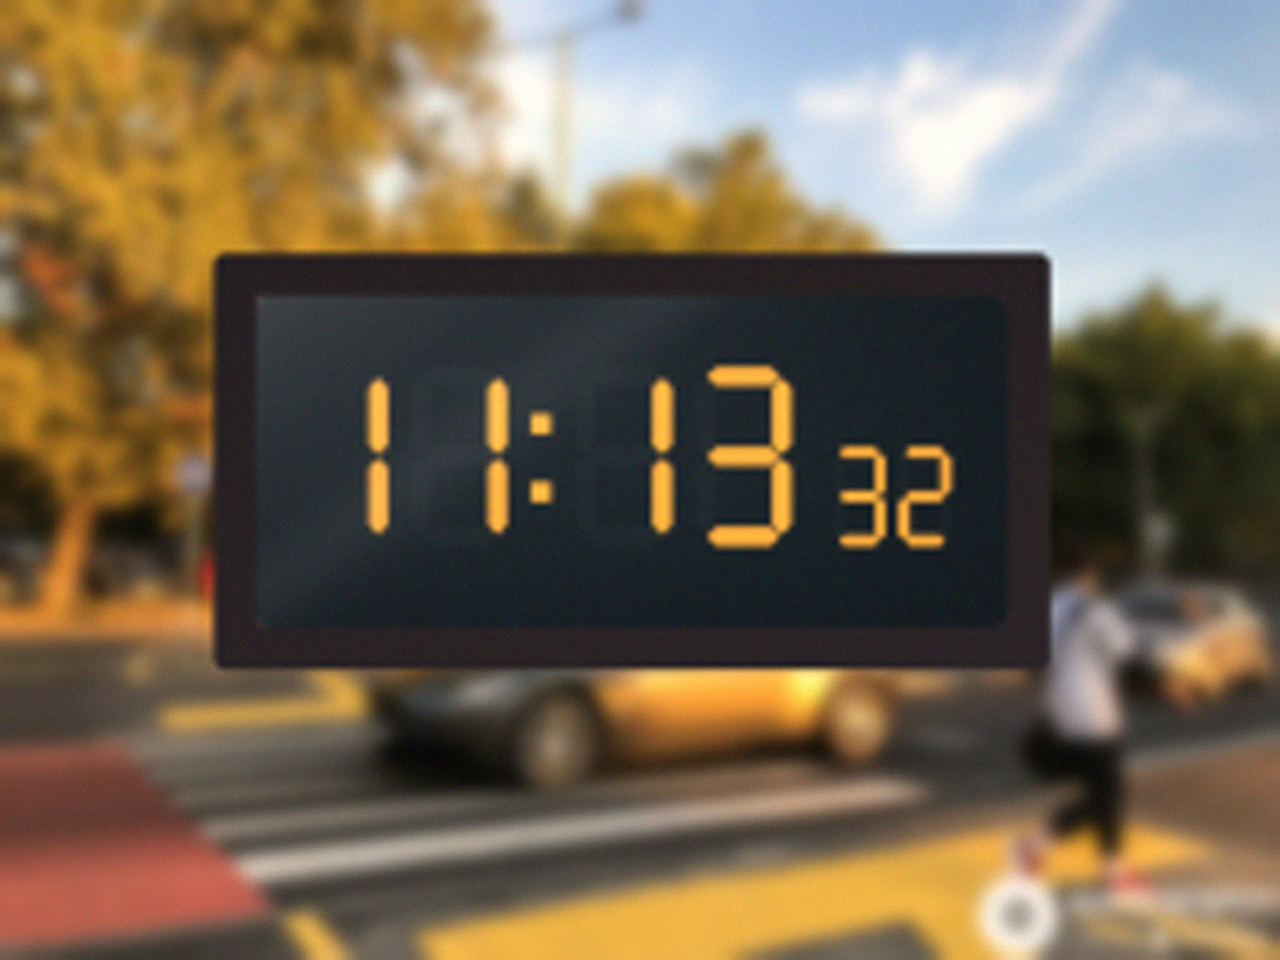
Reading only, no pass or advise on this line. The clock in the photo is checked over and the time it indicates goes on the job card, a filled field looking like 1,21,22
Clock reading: 11,13,32
